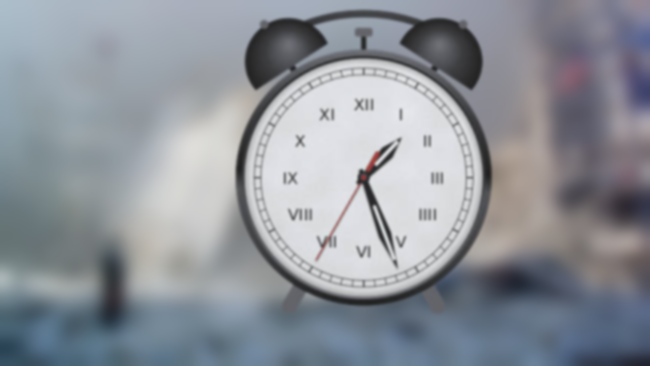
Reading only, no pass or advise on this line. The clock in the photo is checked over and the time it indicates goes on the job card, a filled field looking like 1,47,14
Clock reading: 1,26,35
